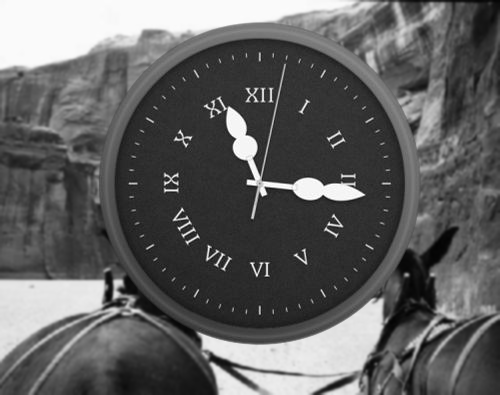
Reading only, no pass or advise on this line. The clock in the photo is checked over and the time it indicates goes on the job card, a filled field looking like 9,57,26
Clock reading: 11,16,02
